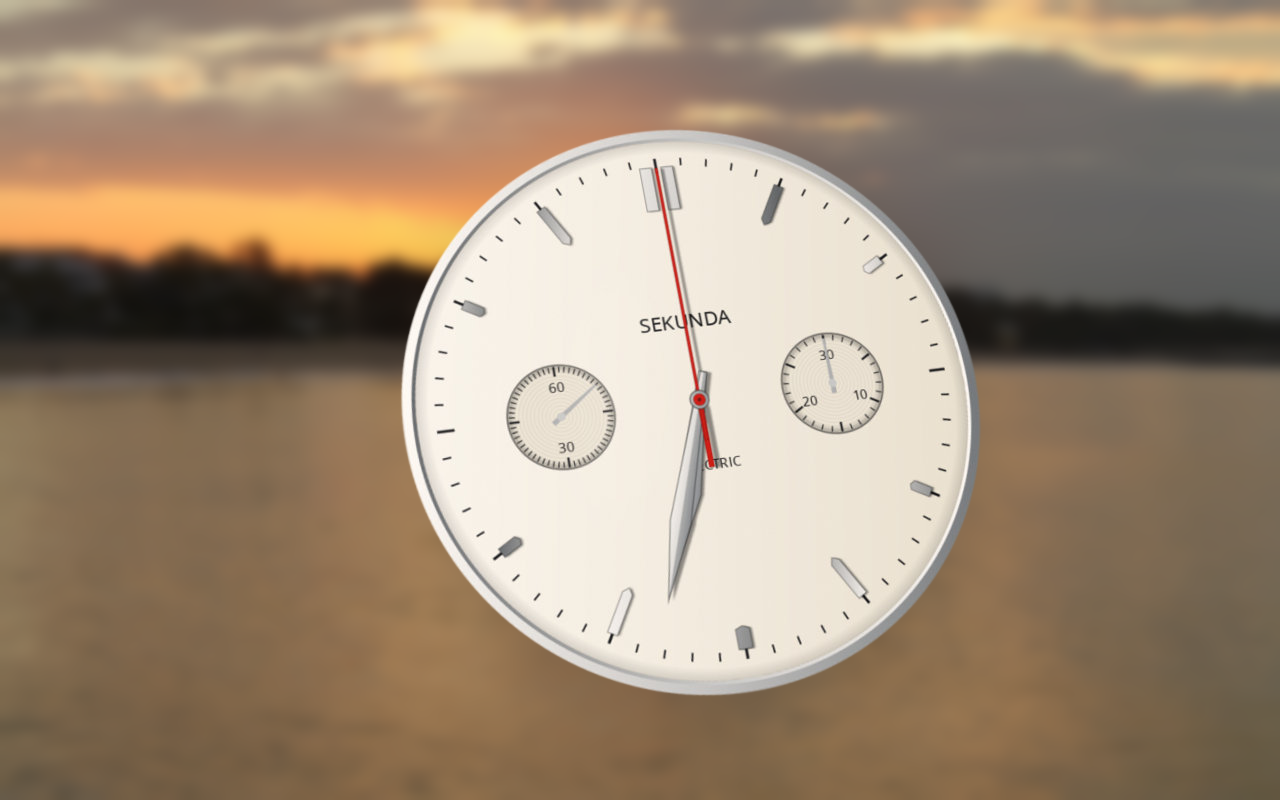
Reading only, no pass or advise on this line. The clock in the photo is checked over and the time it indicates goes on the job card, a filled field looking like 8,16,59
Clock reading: 6,33,09
